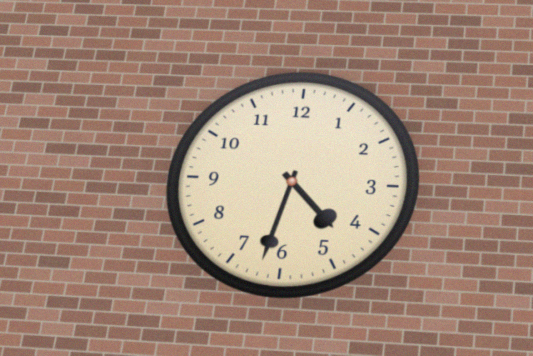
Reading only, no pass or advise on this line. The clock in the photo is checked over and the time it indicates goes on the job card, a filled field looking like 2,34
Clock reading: 4,32
